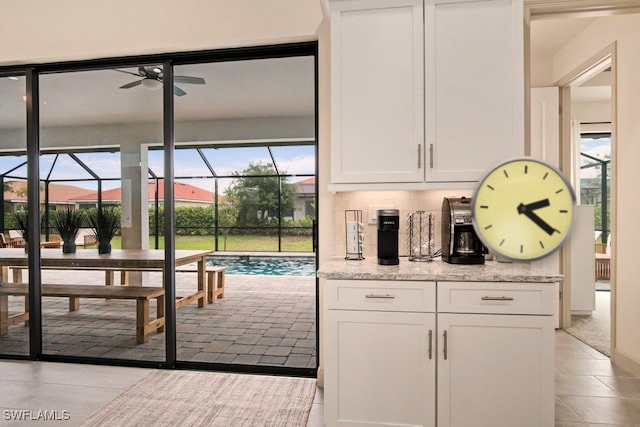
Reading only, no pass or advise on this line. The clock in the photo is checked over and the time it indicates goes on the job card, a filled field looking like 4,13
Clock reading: 2,21
